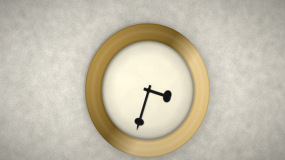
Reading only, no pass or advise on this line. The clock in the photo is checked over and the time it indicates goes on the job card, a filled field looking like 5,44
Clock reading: 3,33
